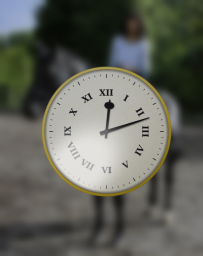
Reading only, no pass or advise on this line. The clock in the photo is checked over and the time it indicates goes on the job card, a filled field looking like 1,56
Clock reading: 12,12
